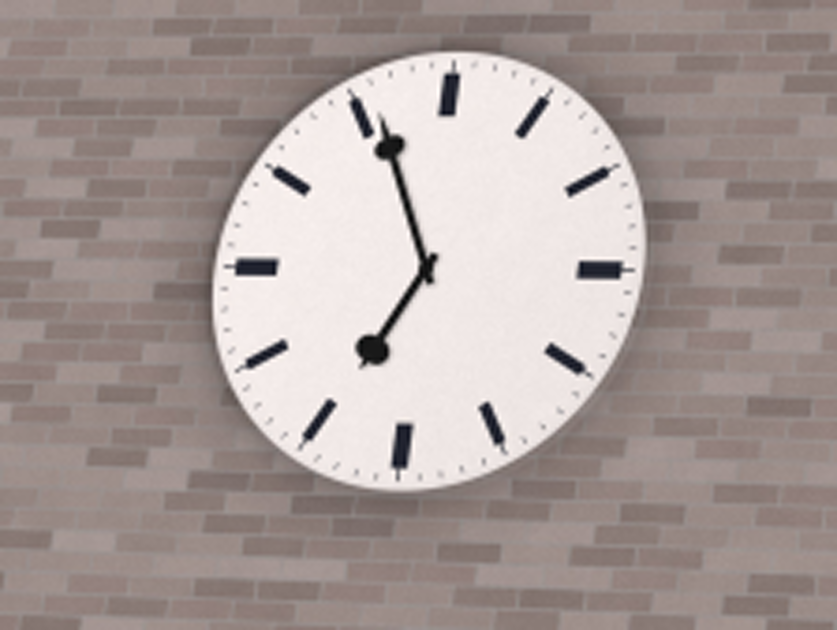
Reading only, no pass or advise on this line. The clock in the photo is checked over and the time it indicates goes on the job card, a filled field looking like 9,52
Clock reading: 6,56
